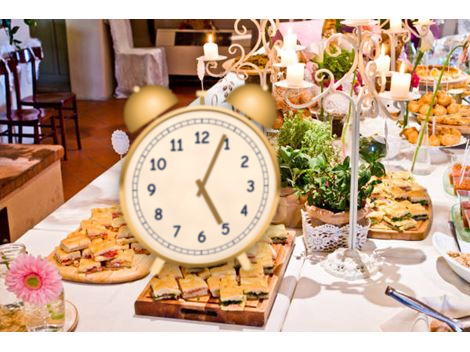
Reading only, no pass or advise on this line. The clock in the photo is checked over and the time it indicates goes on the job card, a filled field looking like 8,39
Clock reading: 5,04
